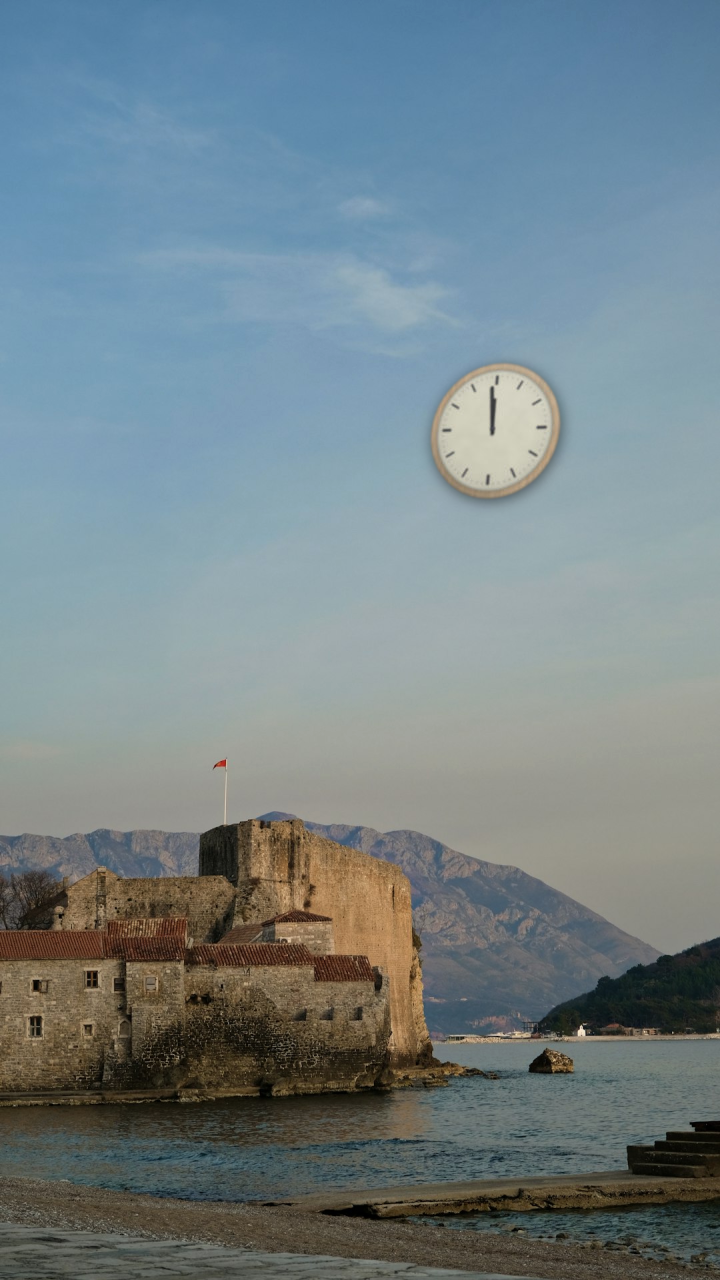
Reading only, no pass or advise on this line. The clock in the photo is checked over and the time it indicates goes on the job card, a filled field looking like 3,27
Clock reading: 11,59
